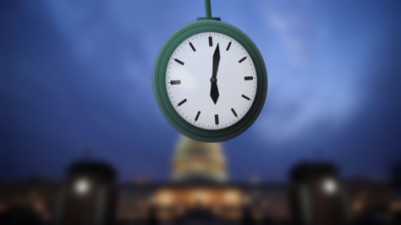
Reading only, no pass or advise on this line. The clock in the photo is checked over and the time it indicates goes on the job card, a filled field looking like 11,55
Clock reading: 6,02
